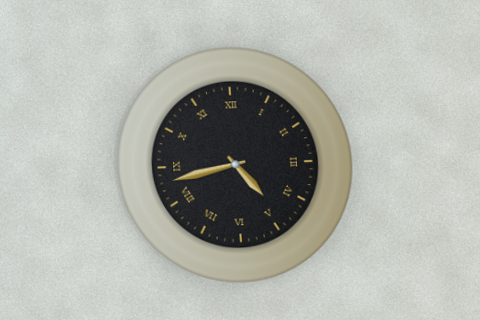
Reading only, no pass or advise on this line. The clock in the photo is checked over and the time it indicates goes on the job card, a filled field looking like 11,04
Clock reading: 4,43
